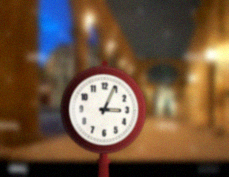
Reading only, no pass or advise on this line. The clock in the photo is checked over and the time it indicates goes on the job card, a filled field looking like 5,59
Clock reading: 3,04
